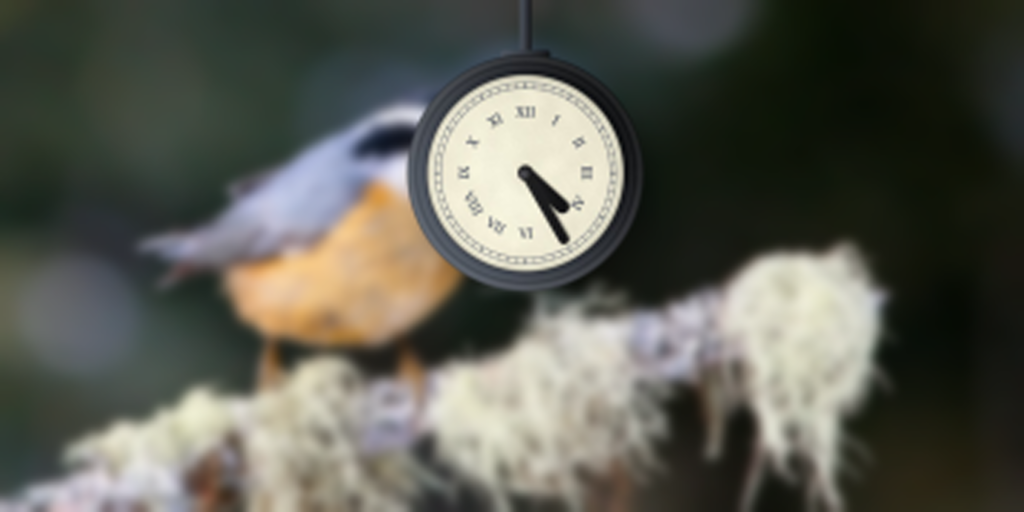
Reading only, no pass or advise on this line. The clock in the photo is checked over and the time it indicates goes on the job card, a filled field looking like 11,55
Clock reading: 4,25
